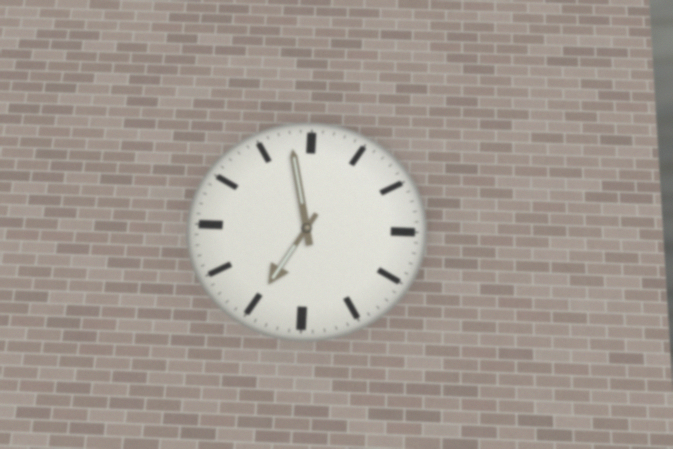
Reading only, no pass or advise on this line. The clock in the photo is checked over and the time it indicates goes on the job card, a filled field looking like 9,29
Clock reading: 6,58
